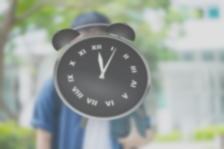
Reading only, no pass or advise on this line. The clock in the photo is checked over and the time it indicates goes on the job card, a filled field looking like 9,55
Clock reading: 12,06
